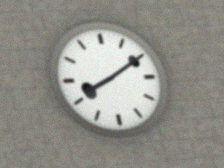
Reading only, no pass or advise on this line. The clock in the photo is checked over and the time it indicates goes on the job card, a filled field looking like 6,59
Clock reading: 8,10
